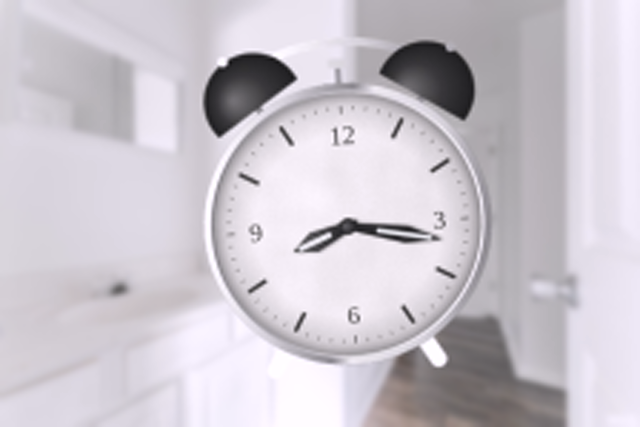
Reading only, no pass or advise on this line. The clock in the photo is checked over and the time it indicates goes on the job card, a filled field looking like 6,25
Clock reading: 8,17
